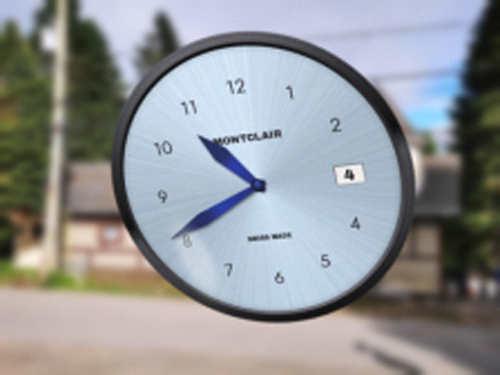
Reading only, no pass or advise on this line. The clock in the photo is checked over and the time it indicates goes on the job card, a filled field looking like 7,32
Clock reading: 10,41
